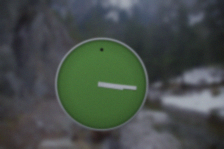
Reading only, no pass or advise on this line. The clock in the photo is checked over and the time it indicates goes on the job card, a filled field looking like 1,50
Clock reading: 3,16
